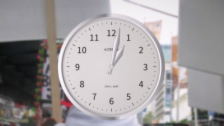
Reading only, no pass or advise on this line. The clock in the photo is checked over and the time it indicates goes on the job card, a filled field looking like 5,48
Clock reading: 1,02
